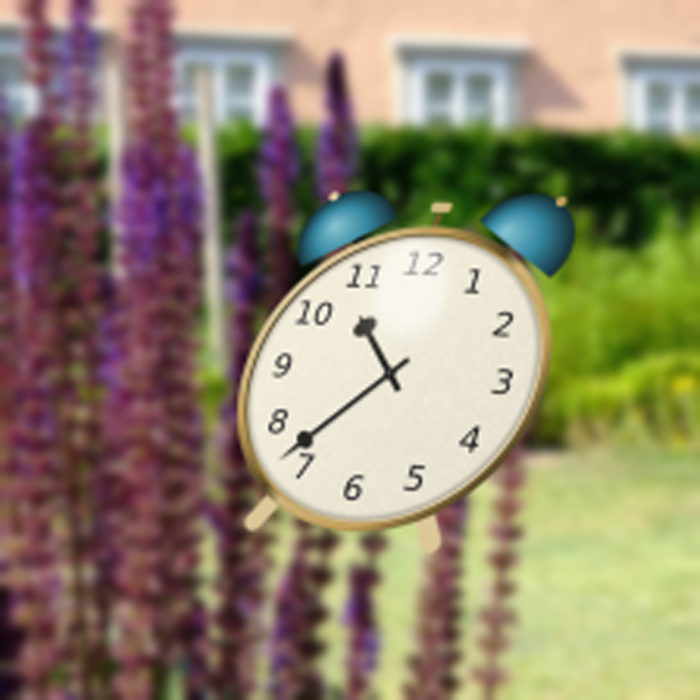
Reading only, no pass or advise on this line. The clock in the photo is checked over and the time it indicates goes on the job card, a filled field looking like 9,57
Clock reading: 10,37
